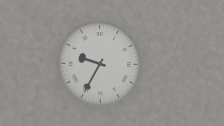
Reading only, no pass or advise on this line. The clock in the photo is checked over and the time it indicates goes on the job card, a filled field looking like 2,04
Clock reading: 9,35
